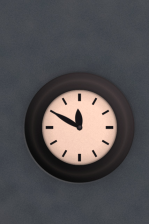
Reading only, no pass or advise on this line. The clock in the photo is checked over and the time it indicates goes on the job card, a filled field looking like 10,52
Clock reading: 11,50
